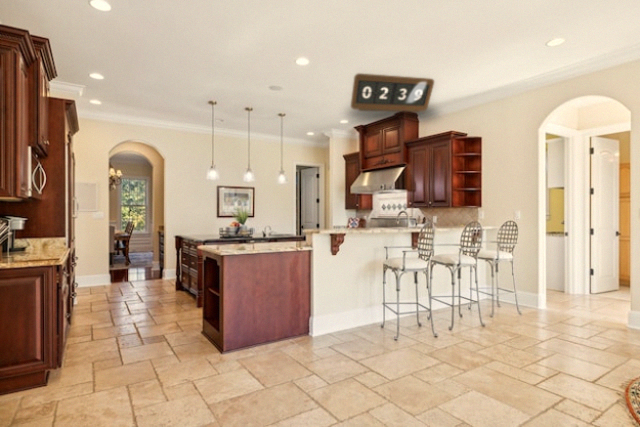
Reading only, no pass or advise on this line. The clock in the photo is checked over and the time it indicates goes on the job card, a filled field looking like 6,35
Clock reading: 2,39
